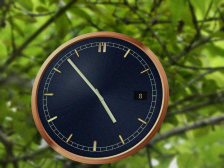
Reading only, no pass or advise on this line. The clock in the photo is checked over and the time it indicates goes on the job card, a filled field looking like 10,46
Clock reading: 4,53
